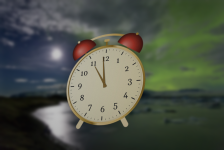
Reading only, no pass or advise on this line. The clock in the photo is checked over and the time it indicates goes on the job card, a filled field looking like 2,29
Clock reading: 10,59
